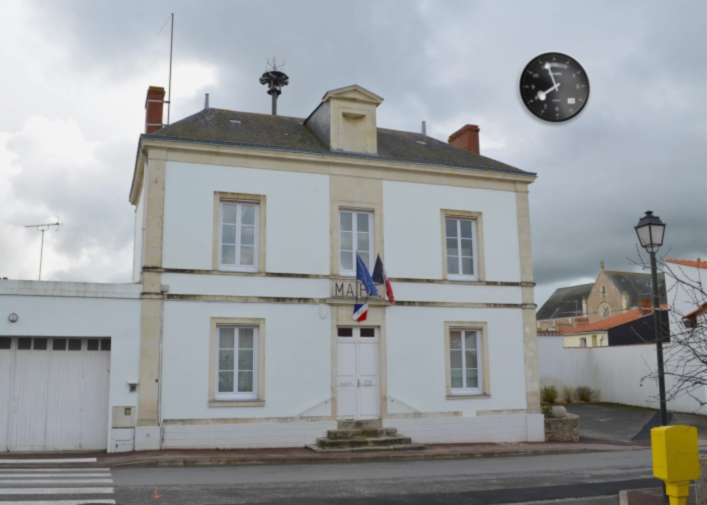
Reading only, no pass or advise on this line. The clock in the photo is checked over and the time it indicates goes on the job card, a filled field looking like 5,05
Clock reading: 7,57
